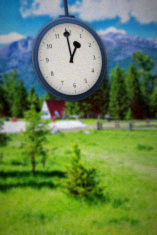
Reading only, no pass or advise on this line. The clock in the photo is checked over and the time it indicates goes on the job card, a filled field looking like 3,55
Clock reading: 12,59
